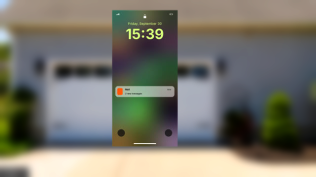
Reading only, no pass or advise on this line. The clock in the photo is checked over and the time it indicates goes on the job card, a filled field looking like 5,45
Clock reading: 15,39
